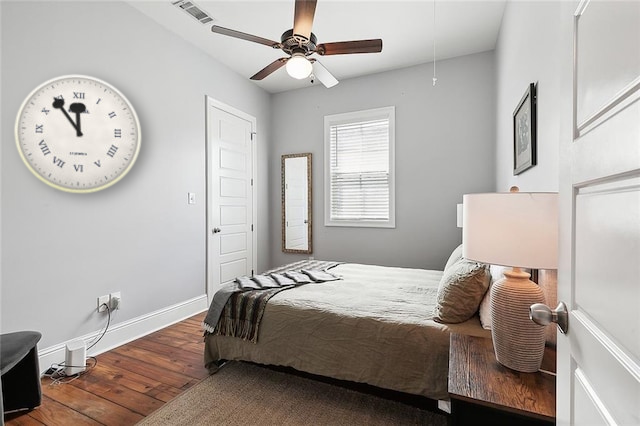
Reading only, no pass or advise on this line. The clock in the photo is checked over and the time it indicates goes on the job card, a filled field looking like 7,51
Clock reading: 11,54
